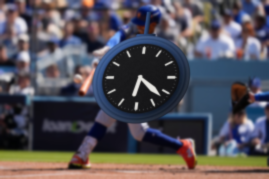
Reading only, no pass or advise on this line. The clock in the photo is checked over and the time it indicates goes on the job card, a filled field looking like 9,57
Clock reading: 6,22
